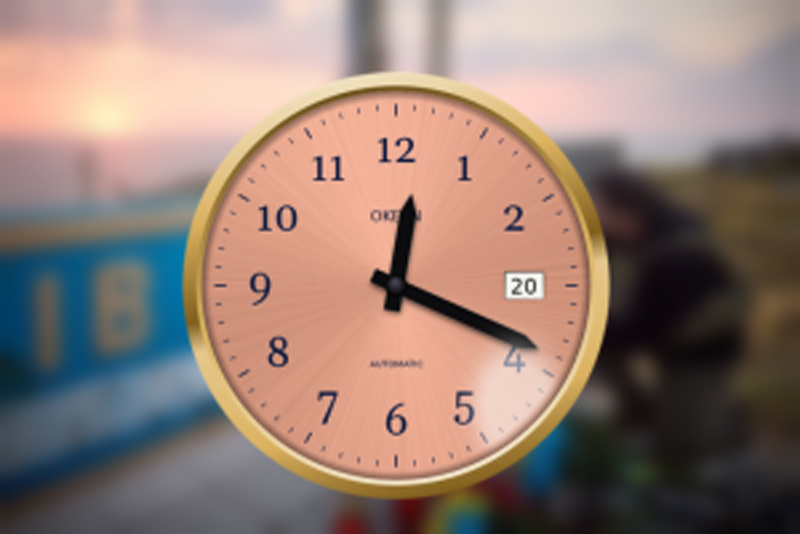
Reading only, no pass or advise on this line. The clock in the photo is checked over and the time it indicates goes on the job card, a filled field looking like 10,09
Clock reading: 12,19
